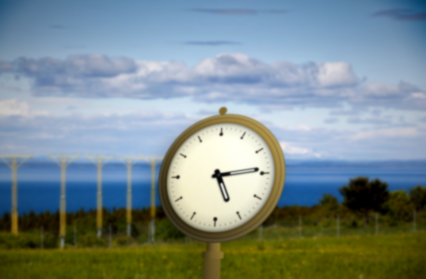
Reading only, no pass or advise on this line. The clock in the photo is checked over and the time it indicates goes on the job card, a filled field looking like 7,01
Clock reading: 5,14
